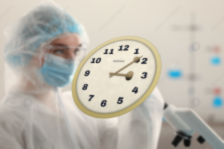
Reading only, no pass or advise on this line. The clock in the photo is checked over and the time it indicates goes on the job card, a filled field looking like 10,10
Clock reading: 3,08
